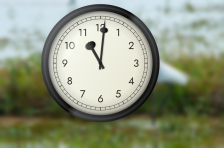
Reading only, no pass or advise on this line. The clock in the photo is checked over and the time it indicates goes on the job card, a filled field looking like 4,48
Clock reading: 11,01
